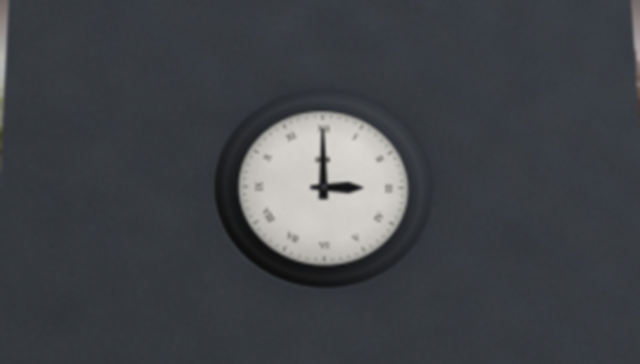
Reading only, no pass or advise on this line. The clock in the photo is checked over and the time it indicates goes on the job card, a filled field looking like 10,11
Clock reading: 3,00
